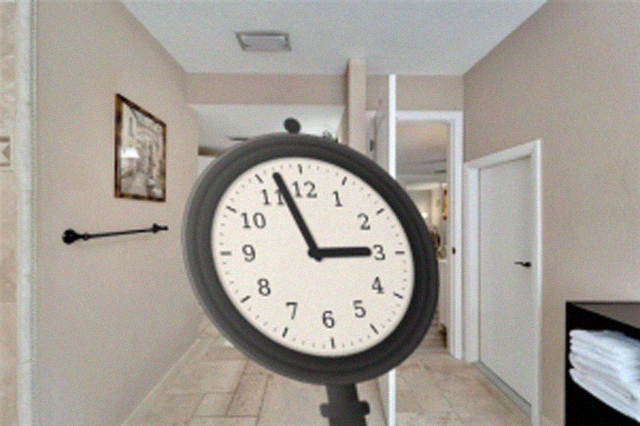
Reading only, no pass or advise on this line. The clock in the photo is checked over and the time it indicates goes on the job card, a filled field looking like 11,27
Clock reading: 2,57
